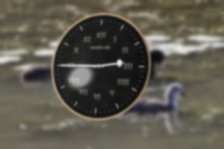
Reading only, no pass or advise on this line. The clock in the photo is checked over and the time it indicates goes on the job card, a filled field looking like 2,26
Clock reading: 2,45
